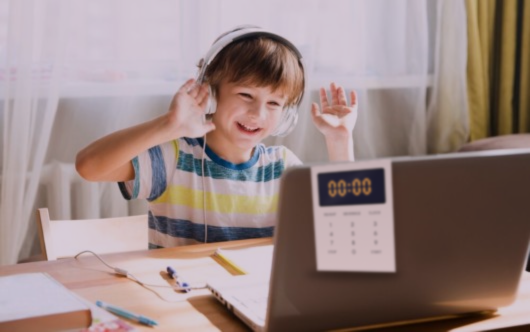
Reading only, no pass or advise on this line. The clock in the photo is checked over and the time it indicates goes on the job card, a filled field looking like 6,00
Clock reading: 0,00
